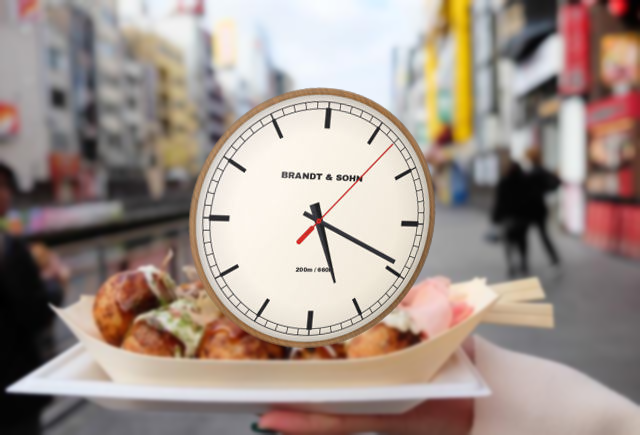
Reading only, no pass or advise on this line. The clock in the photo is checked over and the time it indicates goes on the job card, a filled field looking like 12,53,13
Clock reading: 5,19,07
